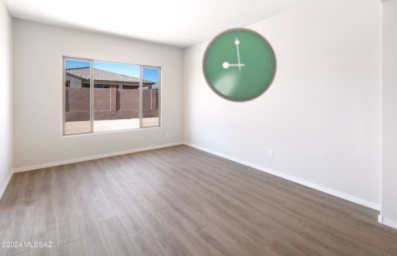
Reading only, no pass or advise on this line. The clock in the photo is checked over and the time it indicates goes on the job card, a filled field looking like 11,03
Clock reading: 8,59
